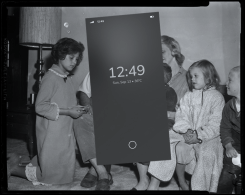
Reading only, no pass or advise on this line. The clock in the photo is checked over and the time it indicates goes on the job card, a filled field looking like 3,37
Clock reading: 12,49
